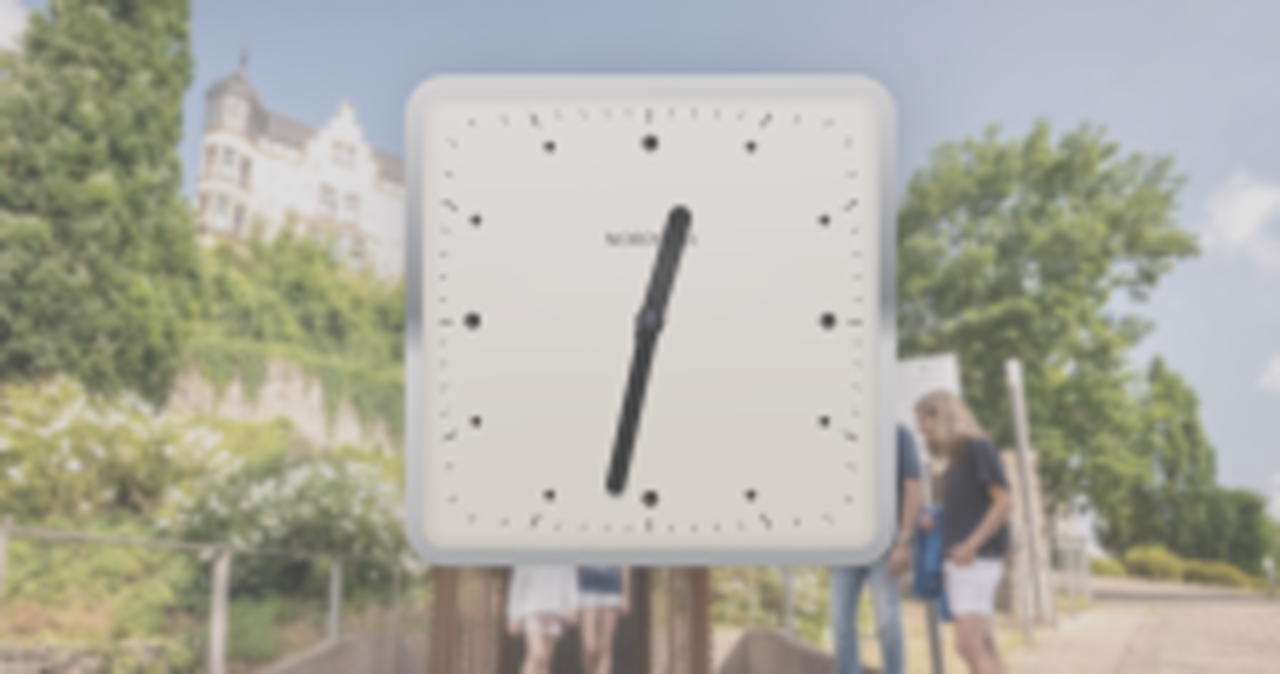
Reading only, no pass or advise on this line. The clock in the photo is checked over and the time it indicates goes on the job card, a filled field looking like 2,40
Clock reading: 12,32
